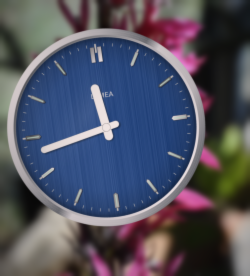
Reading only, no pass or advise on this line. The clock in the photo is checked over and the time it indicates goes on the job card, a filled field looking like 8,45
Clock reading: 11,43
